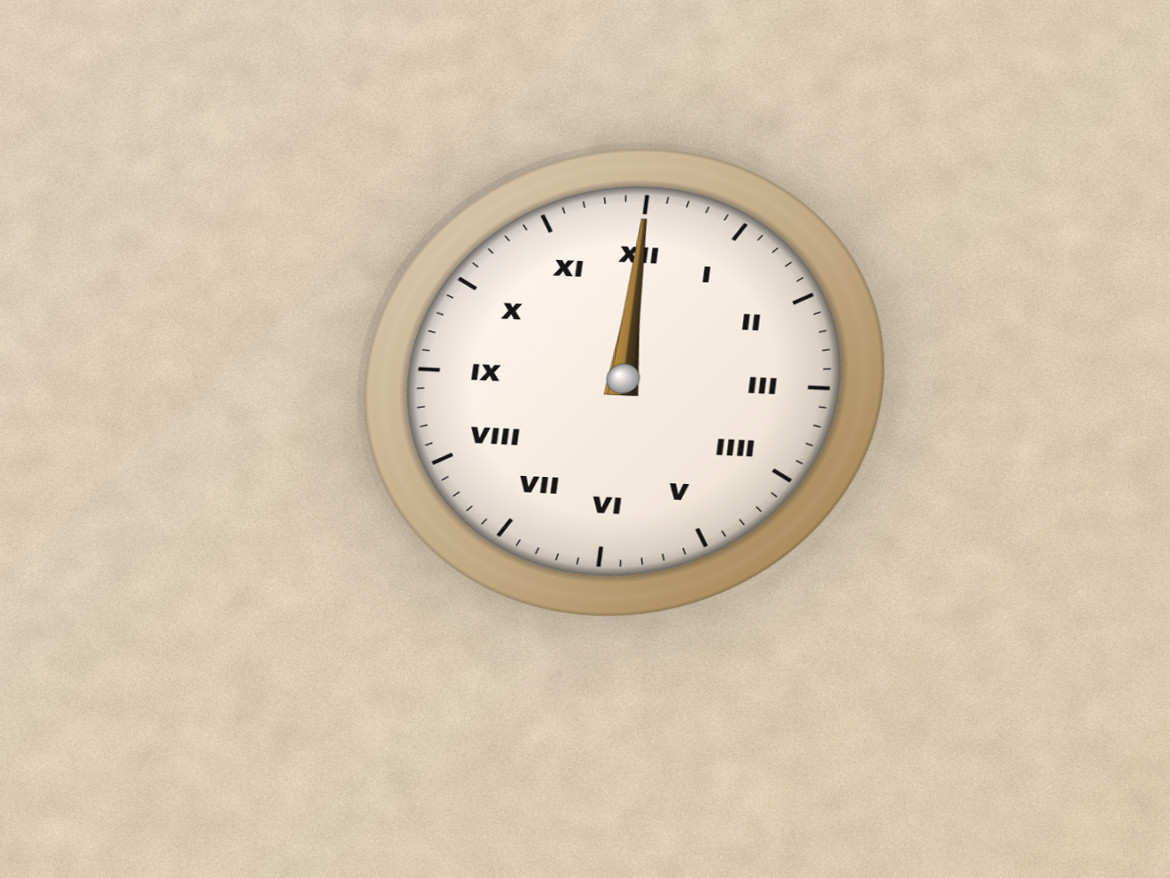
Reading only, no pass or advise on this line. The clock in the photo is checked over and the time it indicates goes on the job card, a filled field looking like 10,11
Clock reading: 12,00
